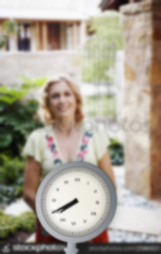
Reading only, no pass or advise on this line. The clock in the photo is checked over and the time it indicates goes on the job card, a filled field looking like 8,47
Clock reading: 7,40
